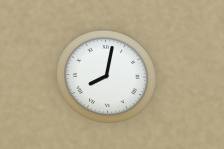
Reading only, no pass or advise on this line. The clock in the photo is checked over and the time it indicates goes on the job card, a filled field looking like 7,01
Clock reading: 8,02
